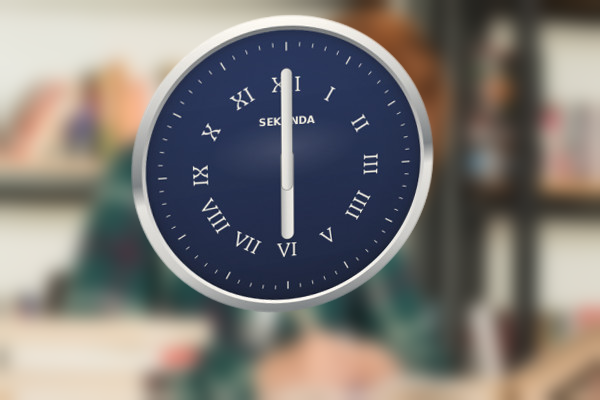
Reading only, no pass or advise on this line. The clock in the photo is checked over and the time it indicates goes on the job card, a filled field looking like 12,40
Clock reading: 6,00
